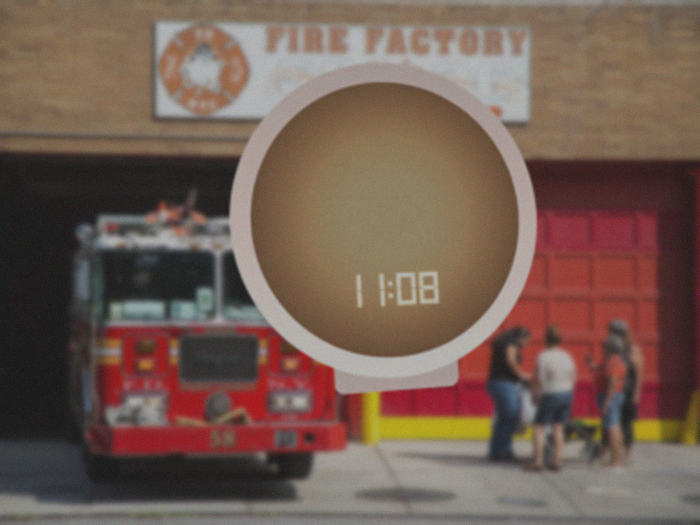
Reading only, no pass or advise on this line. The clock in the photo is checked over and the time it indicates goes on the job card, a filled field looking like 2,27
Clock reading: 11,08
